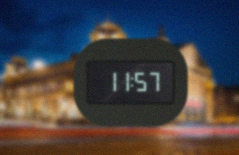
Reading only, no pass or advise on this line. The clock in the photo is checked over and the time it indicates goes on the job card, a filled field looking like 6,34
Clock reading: 11,57
